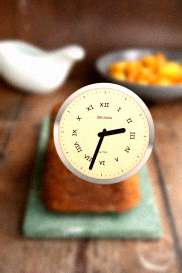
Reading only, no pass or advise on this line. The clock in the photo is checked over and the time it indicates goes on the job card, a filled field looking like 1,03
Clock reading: 2,33
